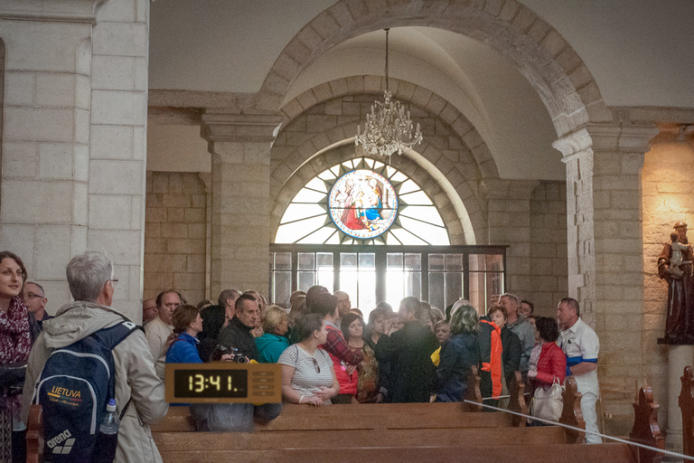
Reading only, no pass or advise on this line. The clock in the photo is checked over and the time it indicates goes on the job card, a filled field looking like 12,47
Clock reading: 13,41
